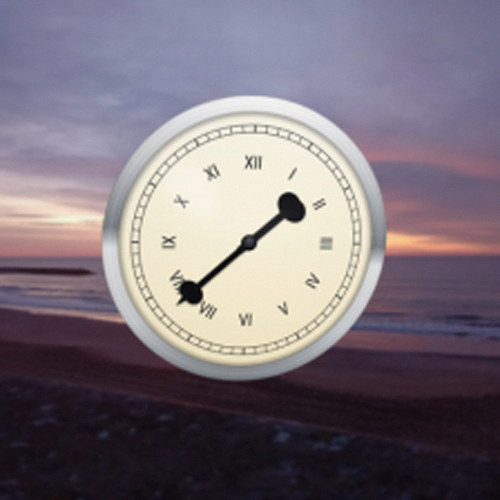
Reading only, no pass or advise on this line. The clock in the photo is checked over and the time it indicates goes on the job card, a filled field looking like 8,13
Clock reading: 1,38
